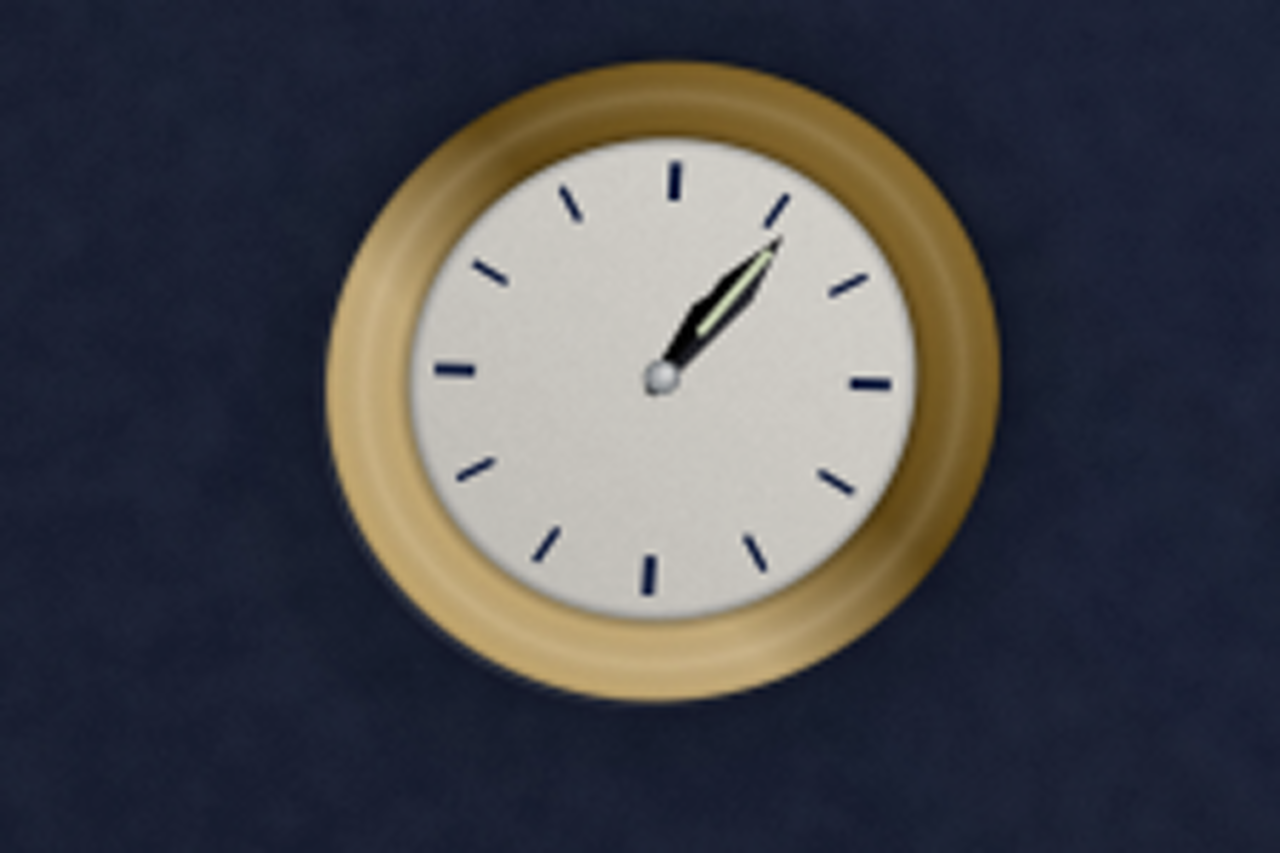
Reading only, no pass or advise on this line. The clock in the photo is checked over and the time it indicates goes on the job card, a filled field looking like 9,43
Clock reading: 1,06
